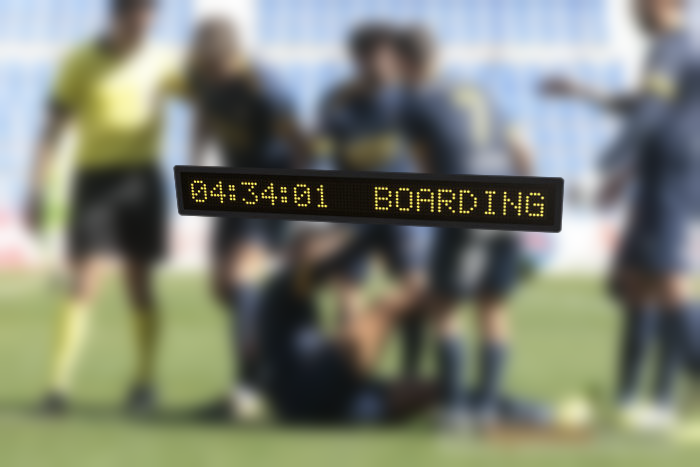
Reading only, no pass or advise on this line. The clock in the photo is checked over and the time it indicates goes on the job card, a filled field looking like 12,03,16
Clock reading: 4,34,01
